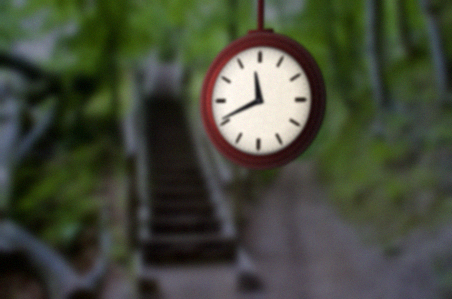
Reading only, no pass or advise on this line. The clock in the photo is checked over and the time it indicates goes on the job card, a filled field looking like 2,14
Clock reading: 11,41
